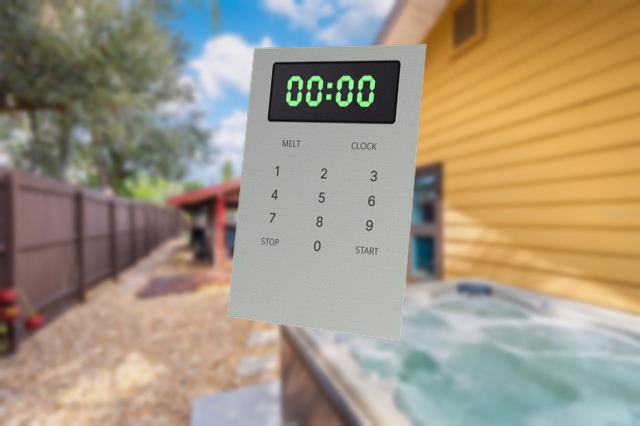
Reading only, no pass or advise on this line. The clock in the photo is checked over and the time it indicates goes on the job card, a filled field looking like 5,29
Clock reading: 0,00
